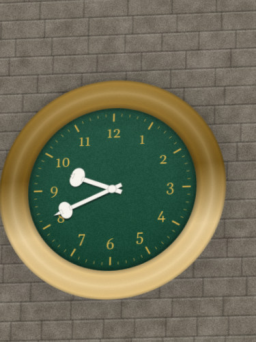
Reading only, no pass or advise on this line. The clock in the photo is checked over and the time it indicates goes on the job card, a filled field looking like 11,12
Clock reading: 9,41
